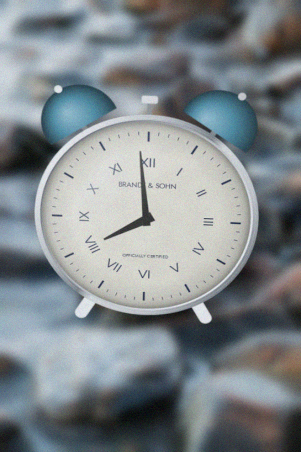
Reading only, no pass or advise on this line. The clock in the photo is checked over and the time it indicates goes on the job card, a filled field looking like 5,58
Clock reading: 7,59
